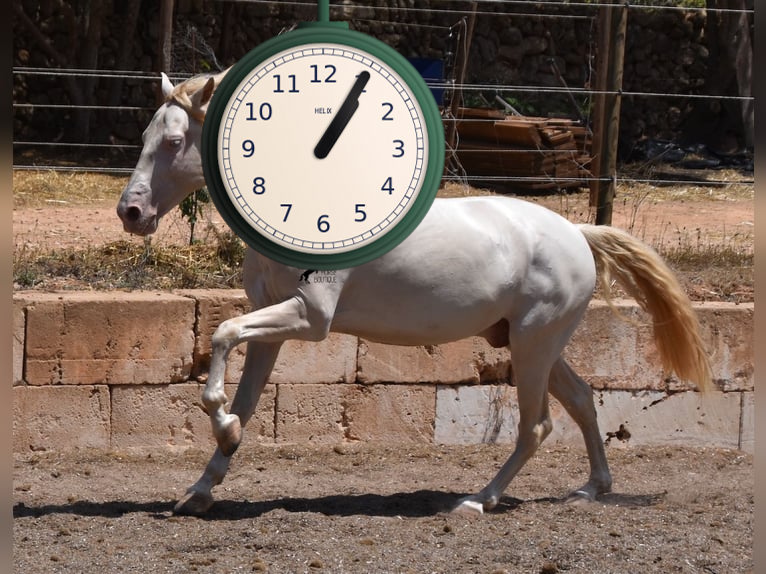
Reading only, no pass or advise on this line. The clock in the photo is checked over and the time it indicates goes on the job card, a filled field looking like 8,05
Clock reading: 1,05
